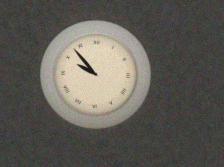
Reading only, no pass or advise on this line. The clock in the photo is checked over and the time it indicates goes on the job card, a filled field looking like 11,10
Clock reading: 9,53
